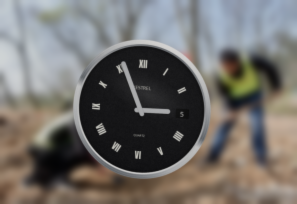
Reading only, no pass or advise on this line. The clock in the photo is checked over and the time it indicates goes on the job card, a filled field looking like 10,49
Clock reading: 2,56
